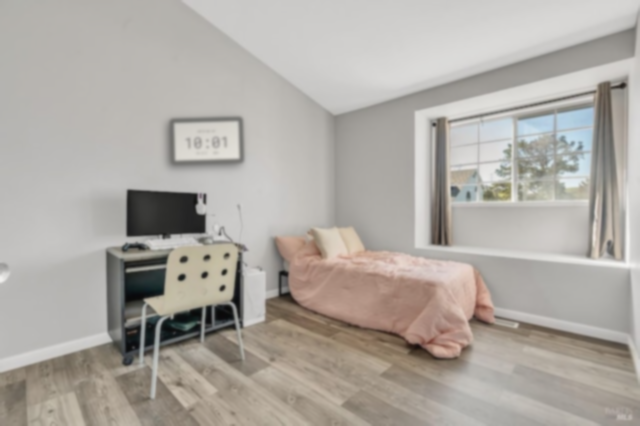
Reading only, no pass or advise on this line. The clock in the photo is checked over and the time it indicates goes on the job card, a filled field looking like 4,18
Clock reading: 10,01
